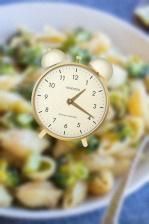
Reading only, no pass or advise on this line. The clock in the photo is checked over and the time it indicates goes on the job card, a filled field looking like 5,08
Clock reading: 1,19
